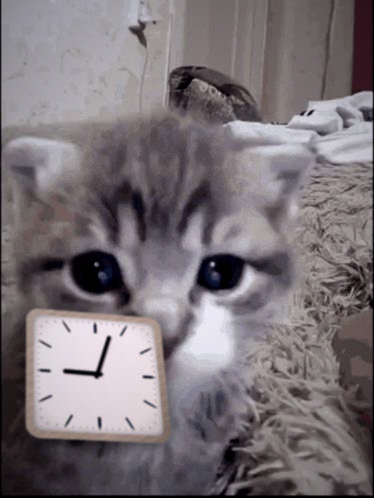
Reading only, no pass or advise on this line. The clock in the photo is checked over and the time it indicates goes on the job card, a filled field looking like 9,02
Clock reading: 9,03
